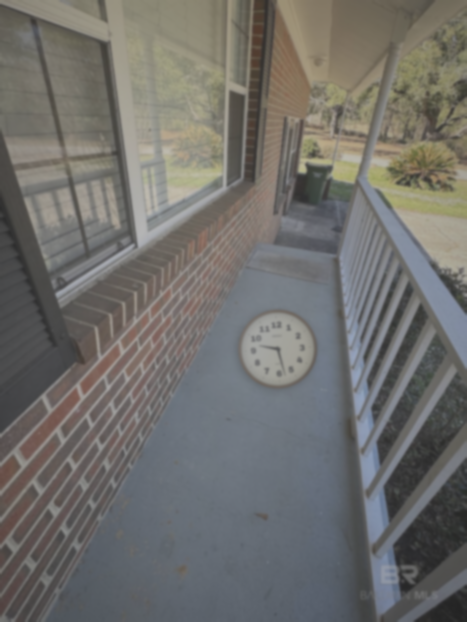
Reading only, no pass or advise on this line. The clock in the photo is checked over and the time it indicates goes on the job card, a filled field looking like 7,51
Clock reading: 9,28
